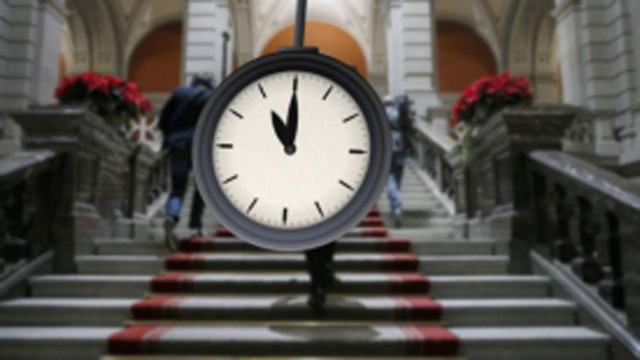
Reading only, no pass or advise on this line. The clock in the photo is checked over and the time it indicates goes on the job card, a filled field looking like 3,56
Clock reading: 11,00
